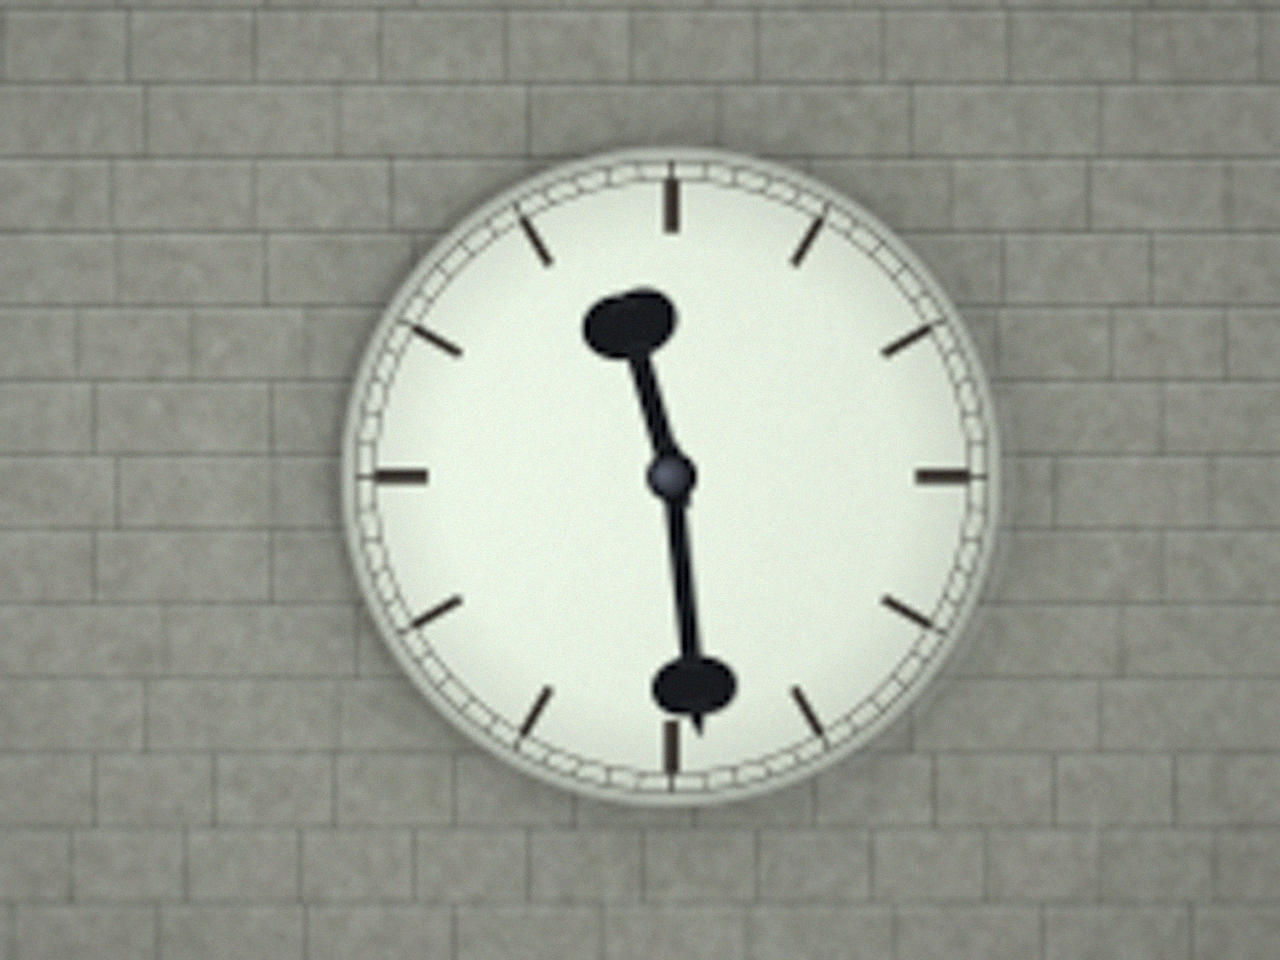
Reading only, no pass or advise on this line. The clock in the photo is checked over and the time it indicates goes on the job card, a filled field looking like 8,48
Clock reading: 11,29
